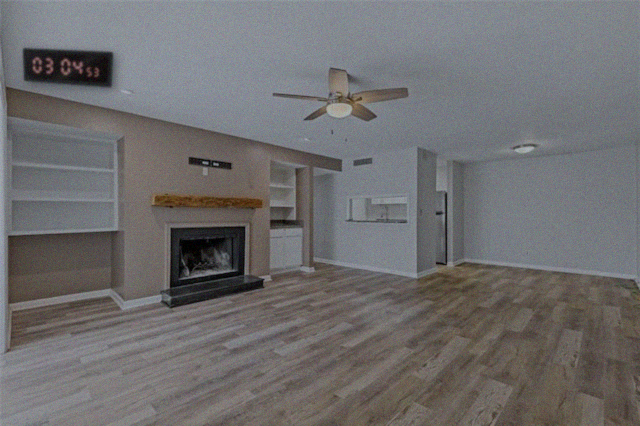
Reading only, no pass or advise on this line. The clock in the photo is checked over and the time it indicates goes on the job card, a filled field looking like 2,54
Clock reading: 3,04
